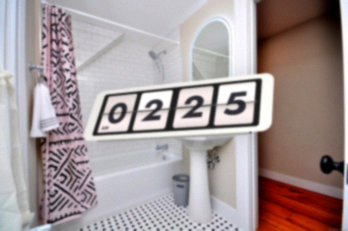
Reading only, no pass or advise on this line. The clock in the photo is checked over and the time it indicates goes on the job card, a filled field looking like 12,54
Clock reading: 2,25
